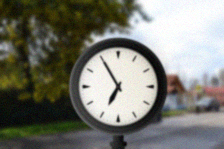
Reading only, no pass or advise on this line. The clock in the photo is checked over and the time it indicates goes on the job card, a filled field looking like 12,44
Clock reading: 6,55
